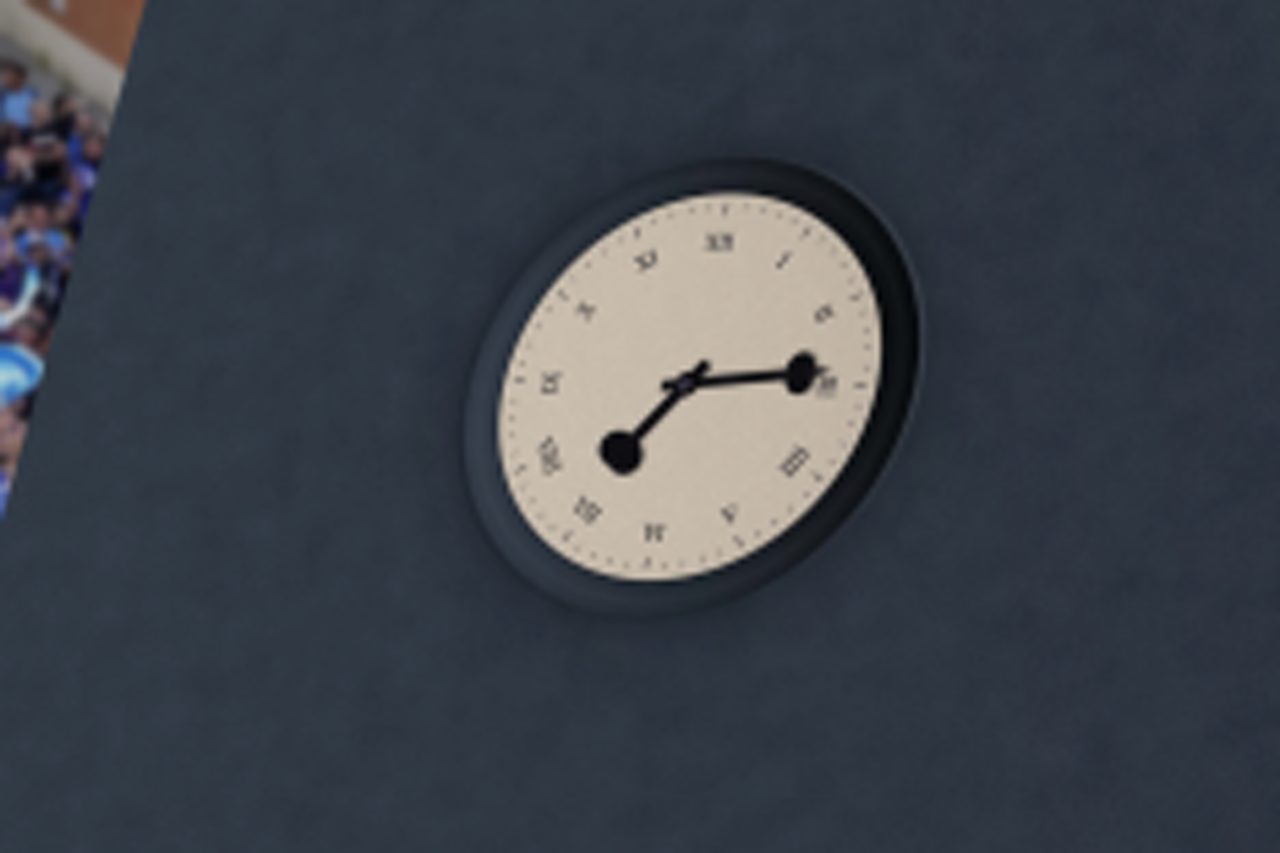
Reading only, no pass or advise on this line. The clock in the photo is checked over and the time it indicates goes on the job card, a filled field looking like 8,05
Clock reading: 7,14
